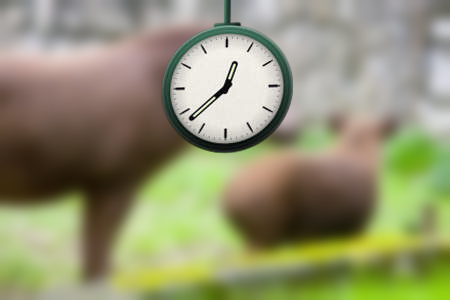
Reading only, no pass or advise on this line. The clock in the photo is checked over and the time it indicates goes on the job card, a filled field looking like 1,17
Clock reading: 12,38
